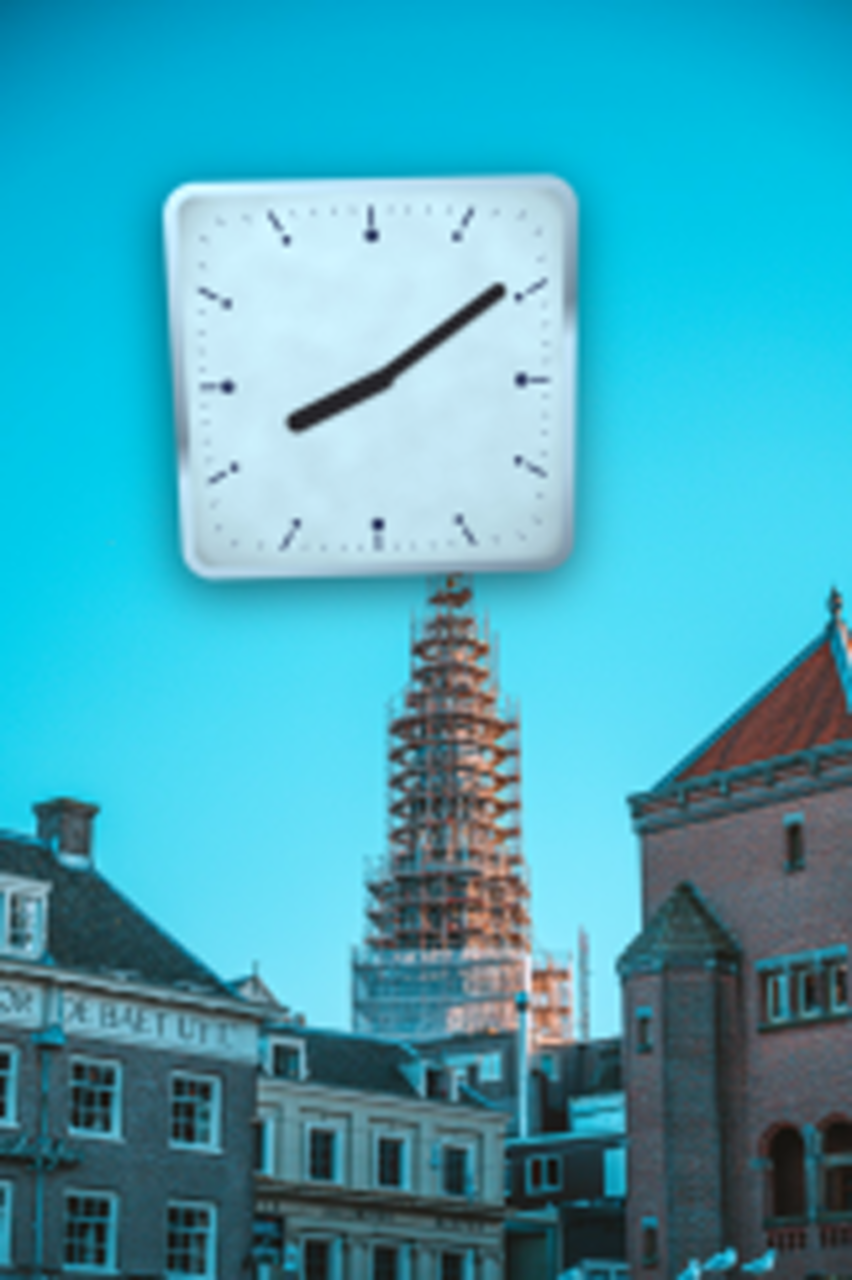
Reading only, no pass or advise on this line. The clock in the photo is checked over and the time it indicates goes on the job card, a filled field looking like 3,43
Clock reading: 8,09
